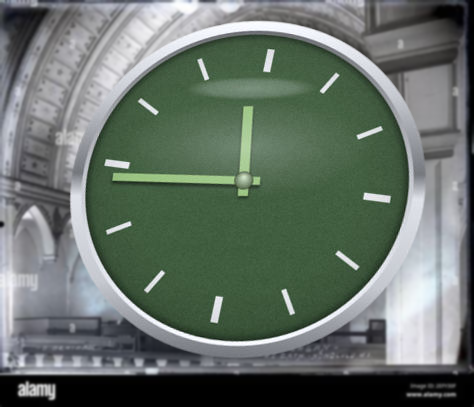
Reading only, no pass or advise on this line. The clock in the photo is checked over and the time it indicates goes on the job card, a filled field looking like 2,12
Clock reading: 11,44
